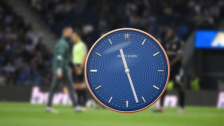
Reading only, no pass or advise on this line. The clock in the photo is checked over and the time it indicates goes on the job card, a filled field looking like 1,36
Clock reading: 11,27
